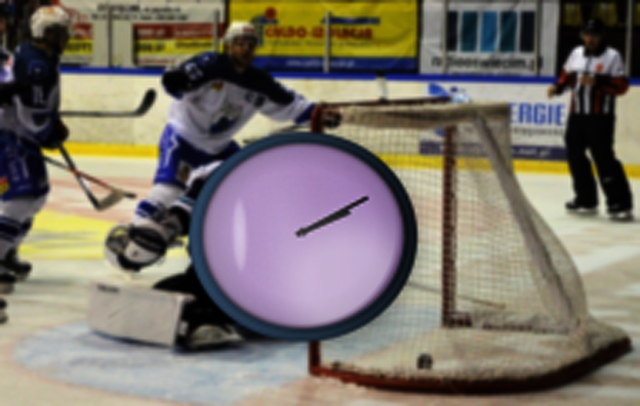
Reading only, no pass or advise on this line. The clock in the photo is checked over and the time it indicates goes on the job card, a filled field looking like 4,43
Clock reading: 2,10
